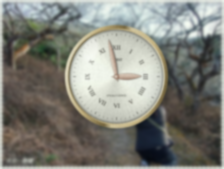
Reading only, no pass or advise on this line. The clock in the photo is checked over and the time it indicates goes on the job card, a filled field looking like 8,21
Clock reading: 2,58
